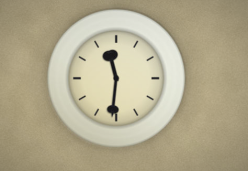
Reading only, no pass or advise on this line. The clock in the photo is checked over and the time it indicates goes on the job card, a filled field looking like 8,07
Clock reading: 11,31
